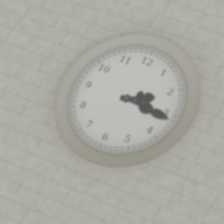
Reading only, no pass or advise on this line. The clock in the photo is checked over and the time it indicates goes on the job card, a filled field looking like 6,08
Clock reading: 2,16
